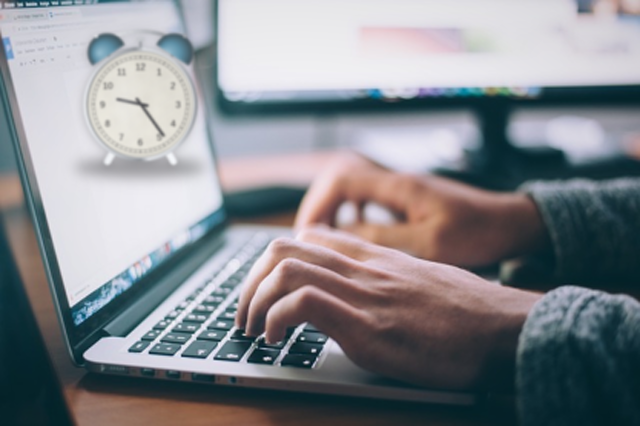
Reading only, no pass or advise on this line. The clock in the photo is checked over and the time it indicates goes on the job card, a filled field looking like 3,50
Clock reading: 9,24
